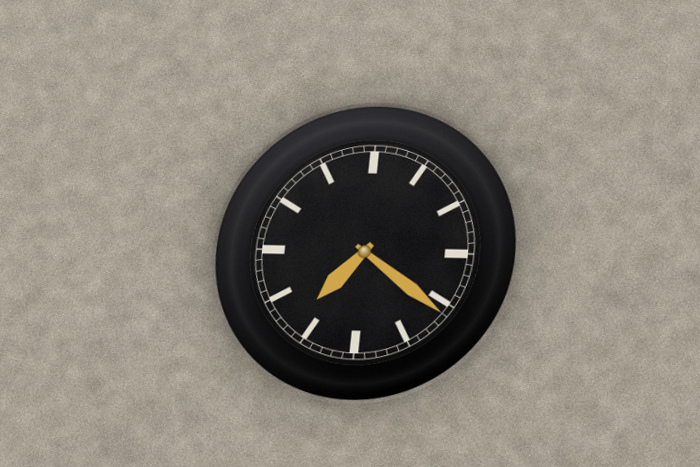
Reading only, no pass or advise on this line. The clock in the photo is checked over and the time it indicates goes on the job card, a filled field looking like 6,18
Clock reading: 7,21
